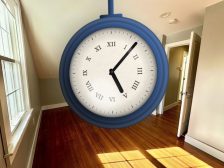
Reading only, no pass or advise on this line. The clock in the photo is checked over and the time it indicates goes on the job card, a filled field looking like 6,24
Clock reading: 5,07
